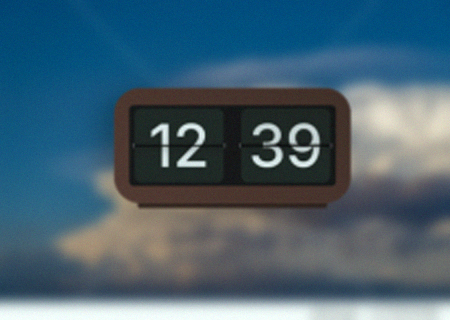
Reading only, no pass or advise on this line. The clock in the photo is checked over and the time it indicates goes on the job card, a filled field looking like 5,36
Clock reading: 12,39
